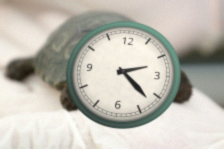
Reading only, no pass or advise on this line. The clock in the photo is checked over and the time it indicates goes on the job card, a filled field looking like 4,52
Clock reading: 2,22
